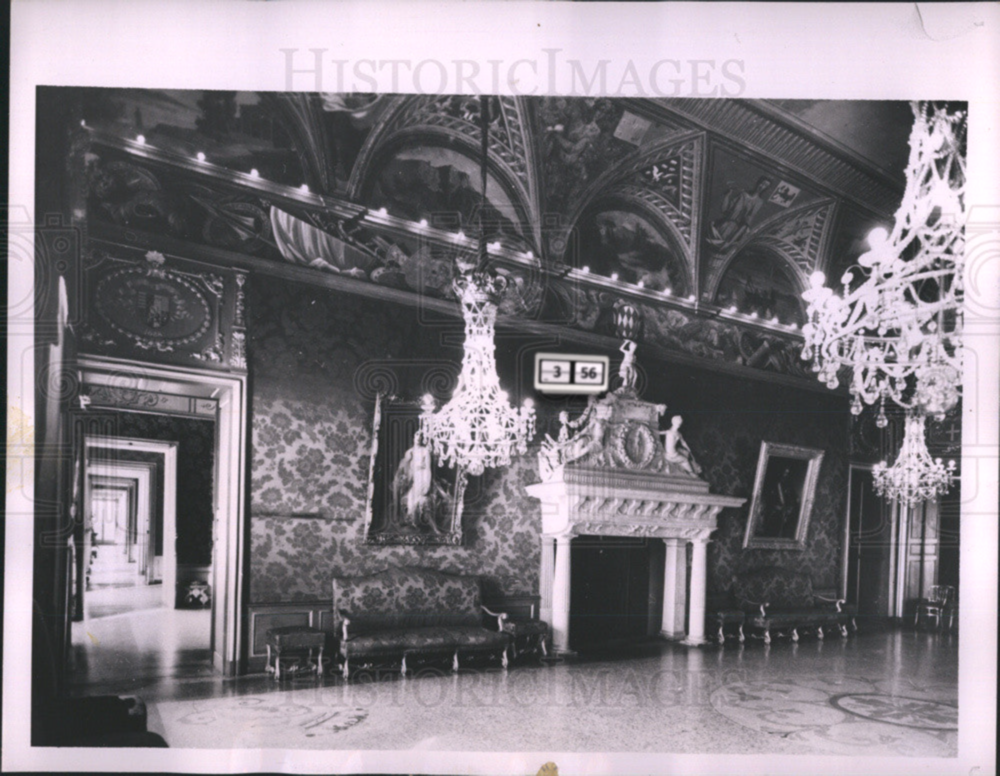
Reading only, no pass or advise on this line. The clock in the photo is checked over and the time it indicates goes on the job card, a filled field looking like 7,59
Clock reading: 3,56
